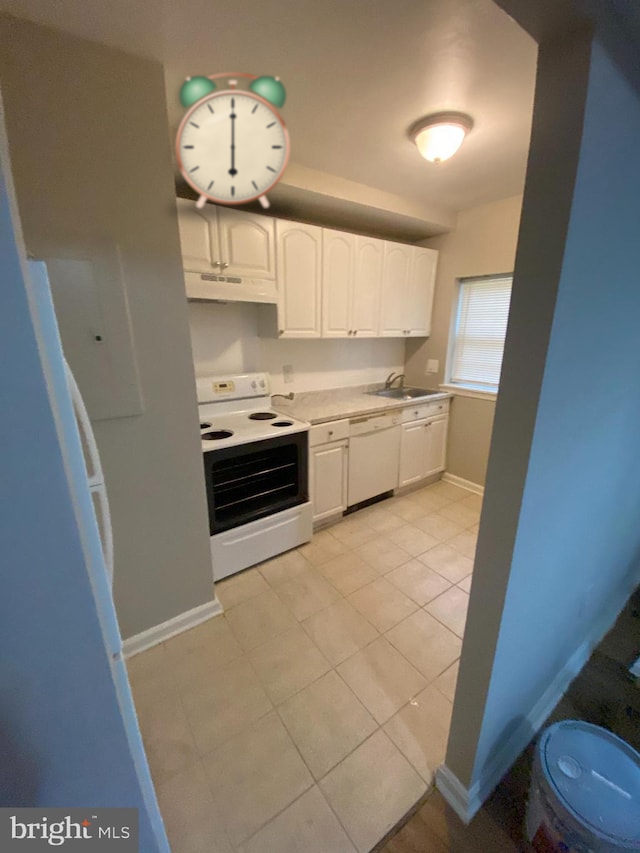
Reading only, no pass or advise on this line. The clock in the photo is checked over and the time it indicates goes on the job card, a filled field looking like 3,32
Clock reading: 6,00
